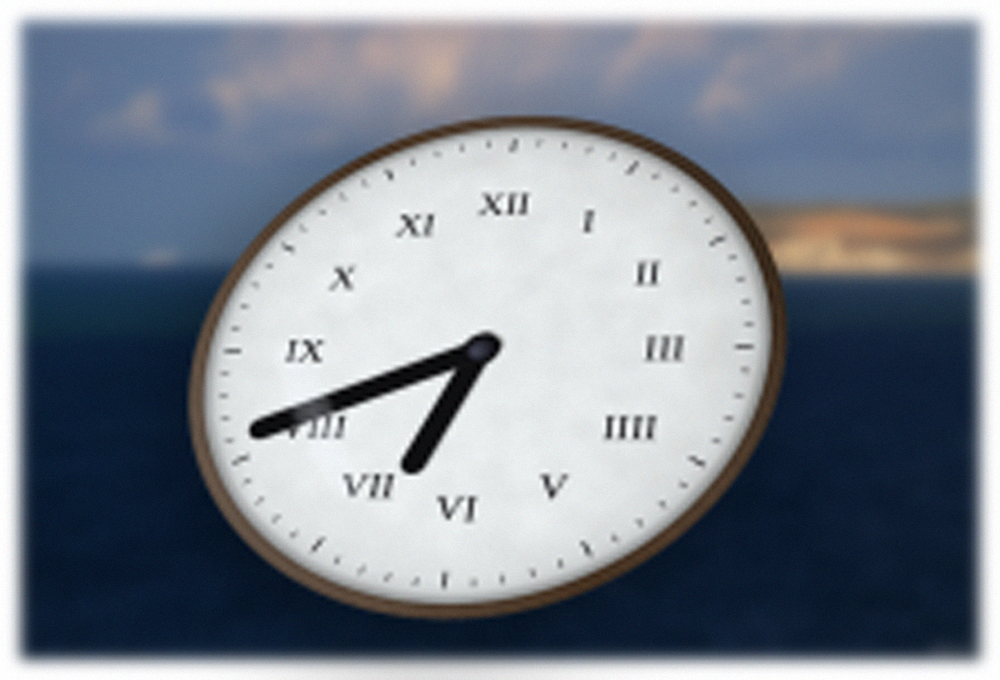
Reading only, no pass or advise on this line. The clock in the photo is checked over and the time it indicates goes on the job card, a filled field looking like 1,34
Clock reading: 6,41
